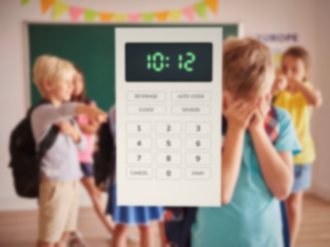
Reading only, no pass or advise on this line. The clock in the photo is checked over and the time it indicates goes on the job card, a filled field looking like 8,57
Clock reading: 10,12
